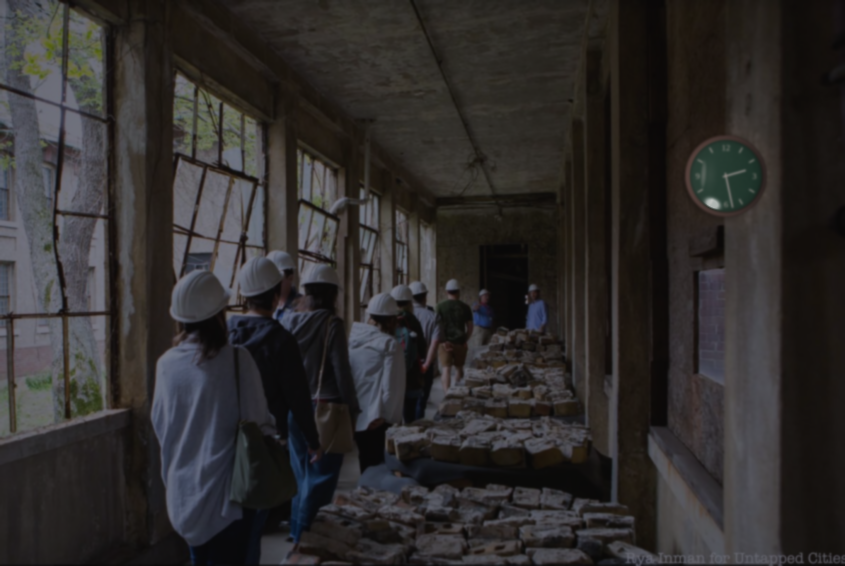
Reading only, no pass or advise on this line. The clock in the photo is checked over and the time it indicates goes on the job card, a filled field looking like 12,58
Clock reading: 2,28
